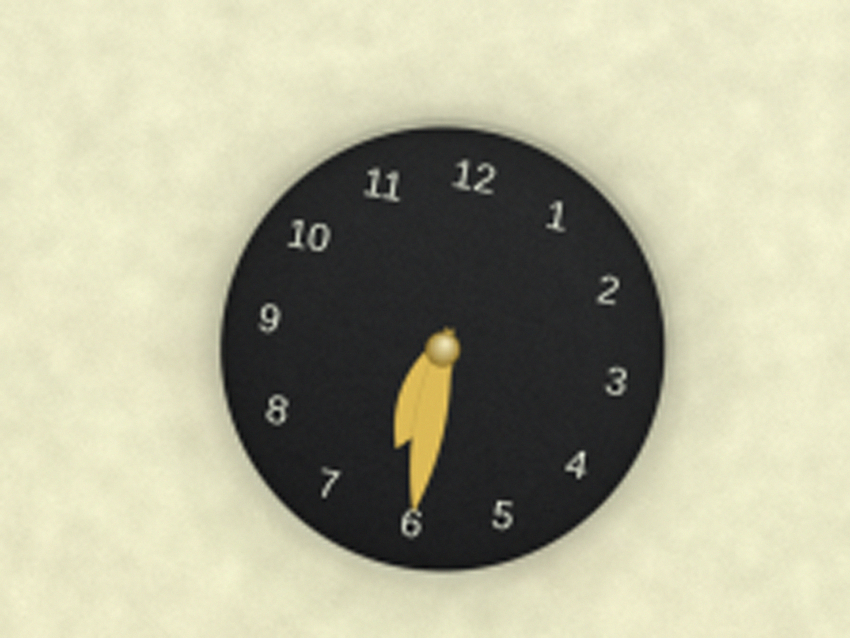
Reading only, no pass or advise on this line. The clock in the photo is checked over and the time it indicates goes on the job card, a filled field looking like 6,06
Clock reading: 6,30
